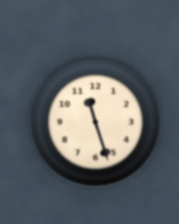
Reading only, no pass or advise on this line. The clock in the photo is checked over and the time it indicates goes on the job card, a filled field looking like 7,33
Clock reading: 11,27
